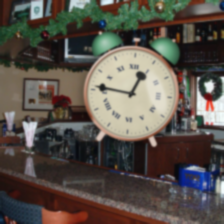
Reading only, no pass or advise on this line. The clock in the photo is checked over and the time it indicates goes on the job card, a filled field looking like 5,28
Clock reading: 12,46
